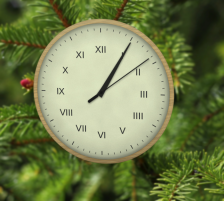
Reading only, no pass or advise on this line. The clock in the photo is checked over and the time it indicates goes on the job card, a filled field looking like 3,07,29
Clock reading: 1,05,09
